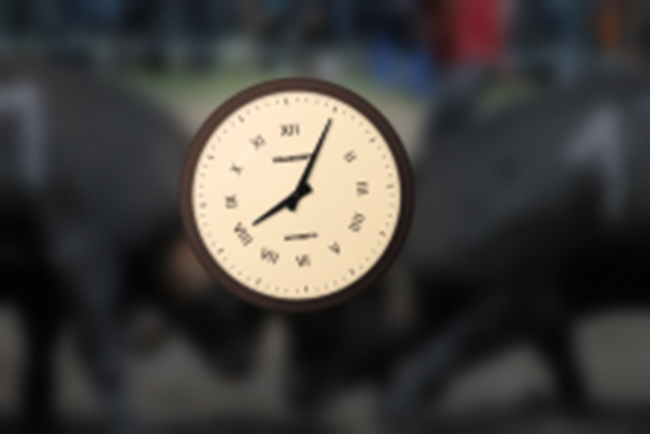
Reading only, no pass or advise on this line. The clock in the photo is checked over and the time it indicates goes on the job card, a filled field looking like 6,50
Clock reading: 8,05
